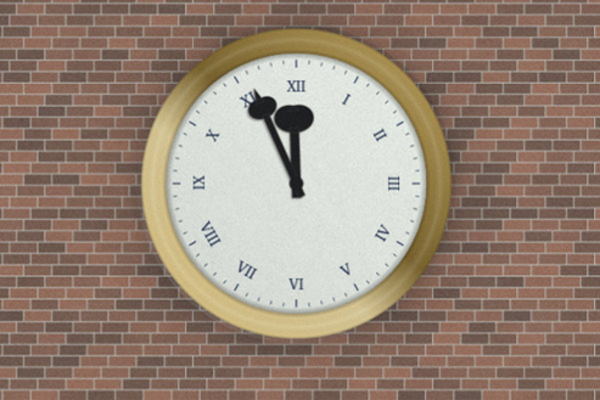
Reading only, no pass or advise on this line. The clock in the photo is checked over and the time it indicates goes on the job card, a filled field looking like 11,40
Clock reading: 11,56
